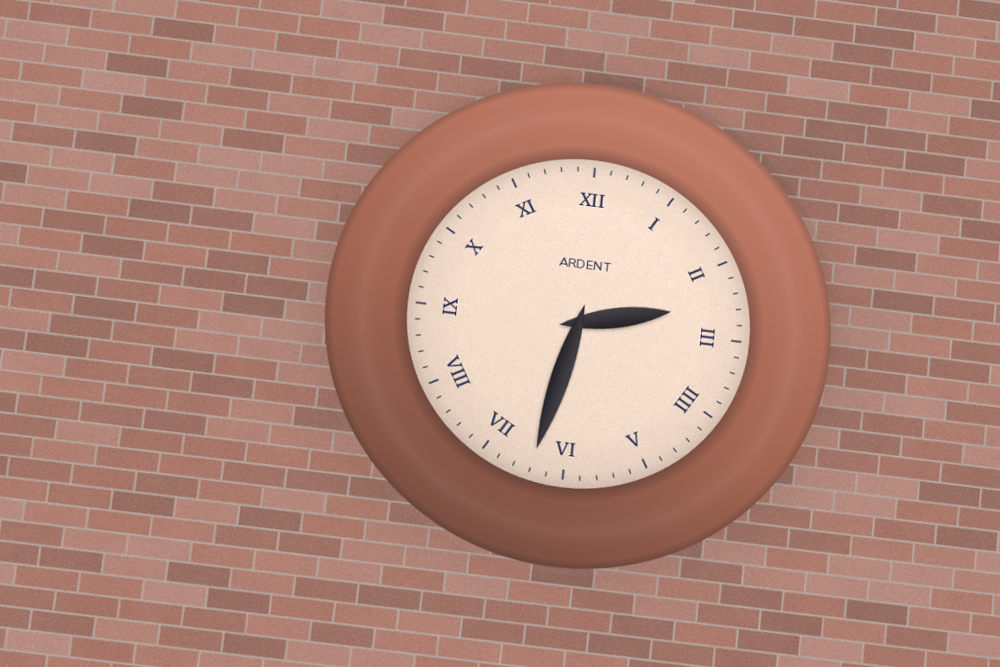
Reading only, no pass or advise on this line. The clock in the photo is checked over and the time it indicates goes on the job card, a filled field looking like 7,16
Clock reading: 2,32
